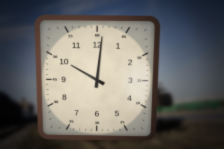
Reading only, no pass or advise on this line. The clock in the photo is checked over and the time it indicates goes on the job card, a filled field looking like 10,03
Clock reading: 10,01
